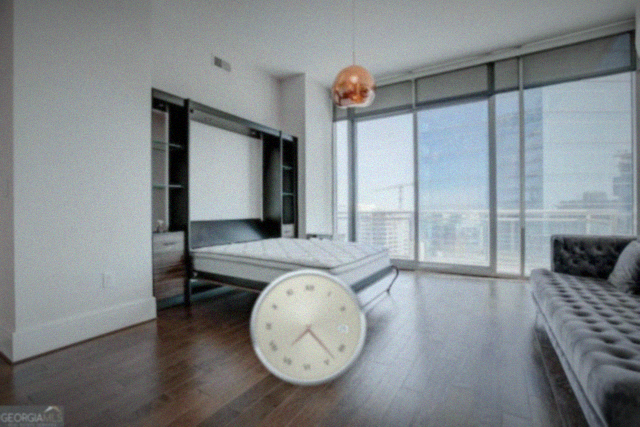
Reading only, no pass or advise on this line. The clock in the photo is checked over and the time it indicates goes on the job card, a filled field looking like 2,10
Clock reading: 7,23
